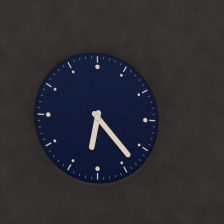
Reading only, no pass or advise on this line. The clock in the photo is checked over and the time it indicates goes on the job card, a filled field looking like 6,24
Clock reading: 6,23
